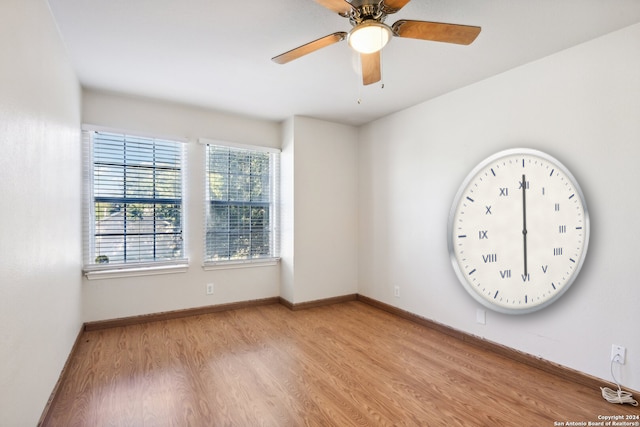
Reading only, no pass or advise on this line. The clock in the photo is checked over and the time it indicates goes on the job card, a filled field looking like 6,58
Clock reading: 6,00
